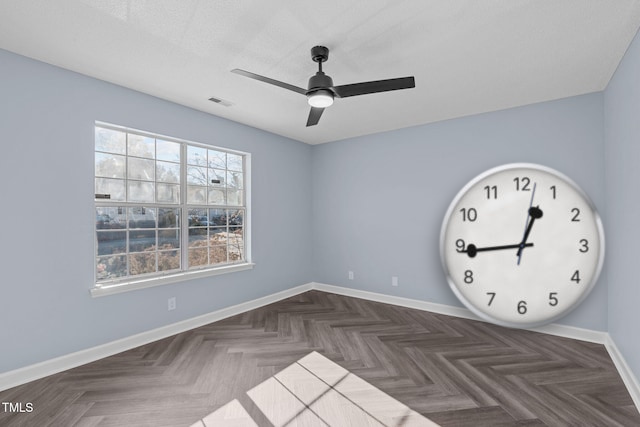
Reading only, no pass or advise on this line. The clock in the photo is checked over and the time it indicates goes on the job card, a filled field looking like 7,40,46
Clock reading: 12,44,02
